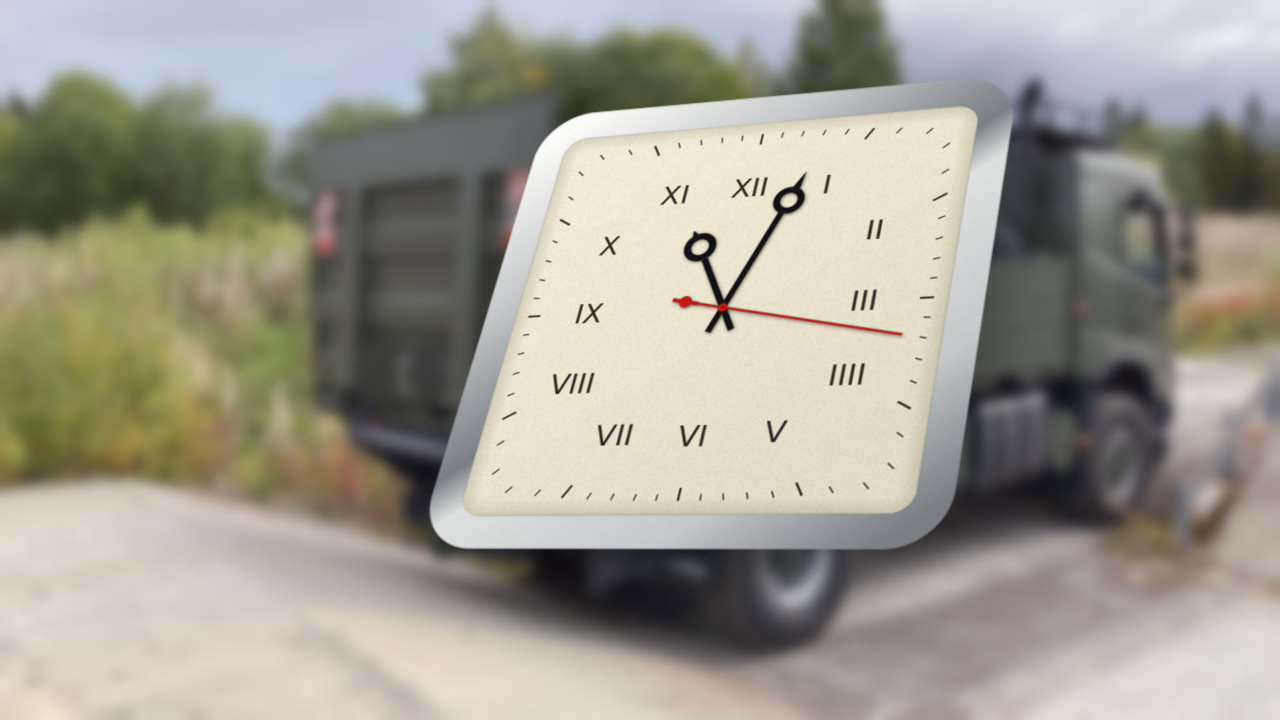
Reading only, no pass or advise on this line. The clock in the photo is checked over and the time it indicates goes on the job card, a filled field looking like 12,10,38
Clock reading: 11,03,17
